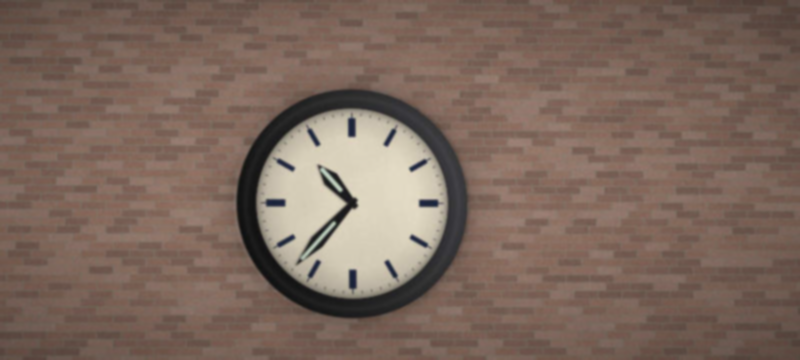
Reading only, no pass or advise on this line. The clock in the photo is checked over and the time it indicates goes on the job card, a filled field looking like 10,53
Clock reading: 10,37
